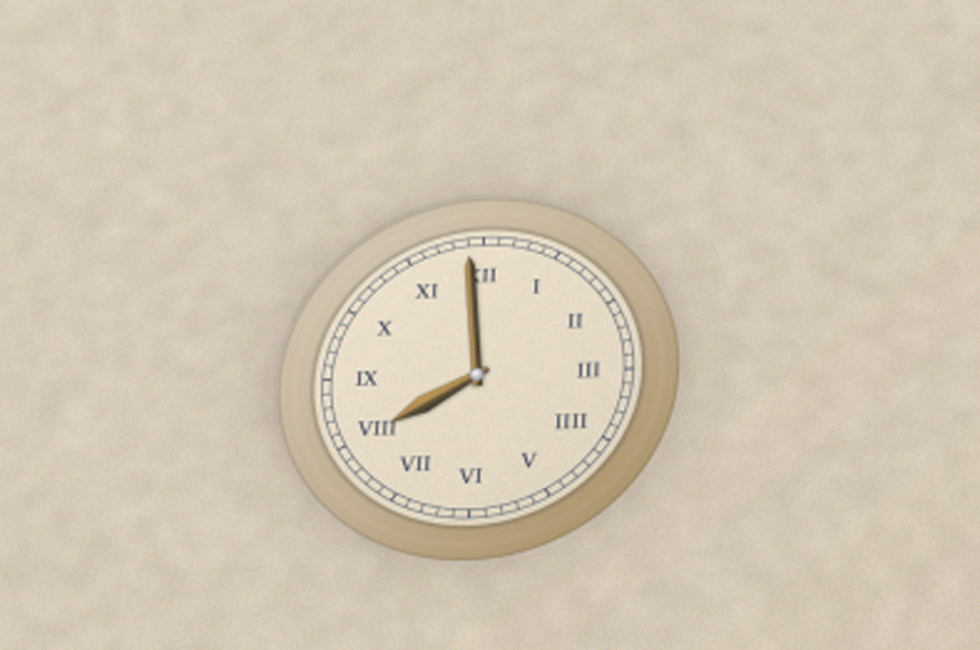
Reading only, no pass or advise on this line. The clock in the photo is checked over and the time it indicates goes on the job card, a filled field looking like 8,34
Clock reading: 7,59
